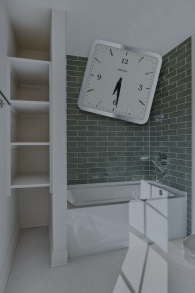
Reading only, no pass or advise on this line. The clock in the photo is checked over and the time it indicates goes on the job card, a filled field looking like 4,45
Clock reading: 6,29
